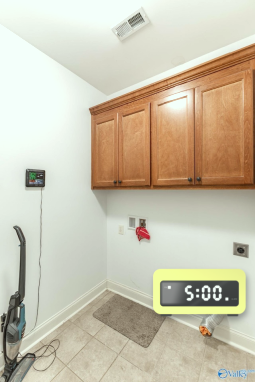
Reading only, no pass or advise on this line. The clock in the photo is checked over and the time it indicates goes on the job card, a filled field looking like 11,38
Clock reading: 5,00
